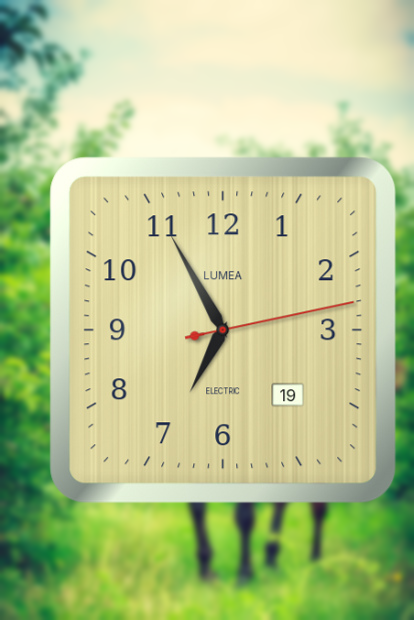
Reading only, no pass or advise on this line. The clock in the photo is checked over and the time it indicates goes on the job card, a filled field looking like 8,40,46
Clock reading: 6,55,13
